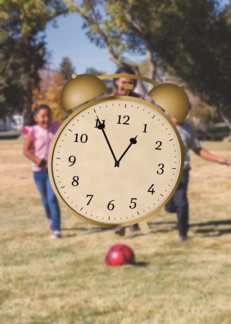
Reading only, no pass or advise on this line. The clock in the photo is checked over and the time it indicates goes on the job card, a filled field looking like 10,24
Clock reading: 12,55
